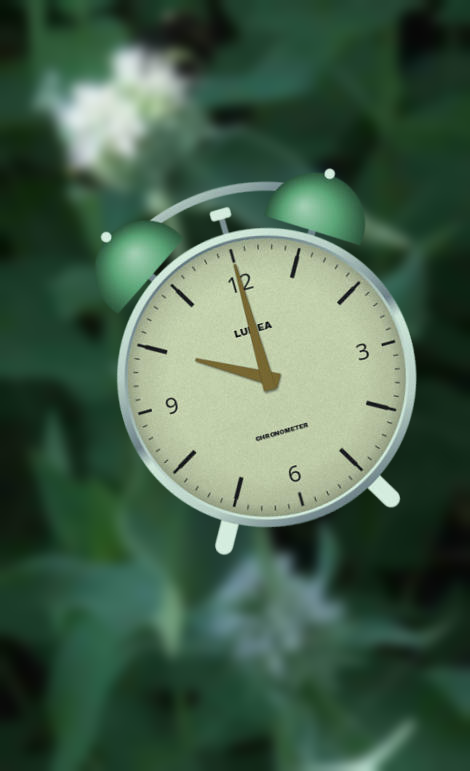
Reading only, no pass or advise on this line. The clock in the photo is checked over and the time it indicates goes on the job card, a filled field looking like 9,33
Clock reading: 10,00
